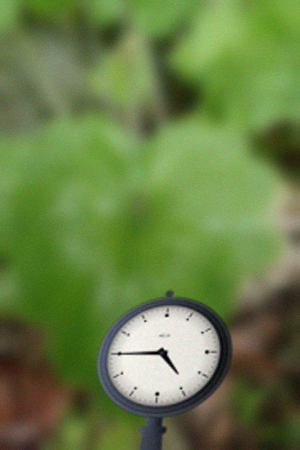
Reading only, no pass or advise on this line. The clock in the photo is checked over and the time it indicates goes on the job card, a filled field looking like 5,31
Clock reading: 4,45
